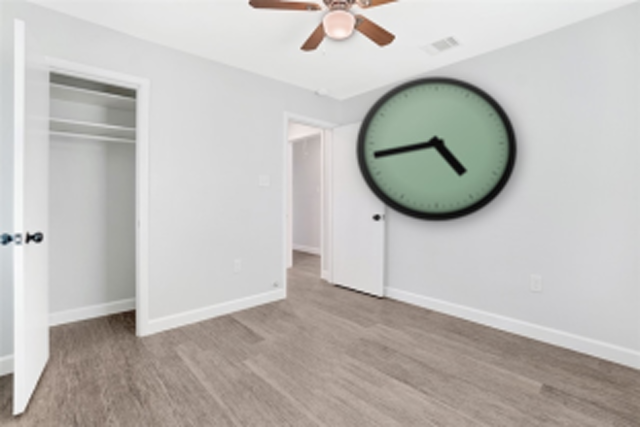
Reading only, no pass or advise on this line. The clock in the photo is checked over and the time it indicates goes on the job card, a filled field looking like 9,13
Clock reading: 4,43
